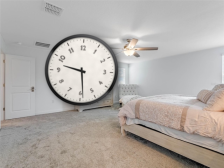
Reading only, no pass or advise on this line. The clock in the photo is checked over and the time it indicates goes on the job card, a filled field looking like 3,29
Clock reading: 9,29
